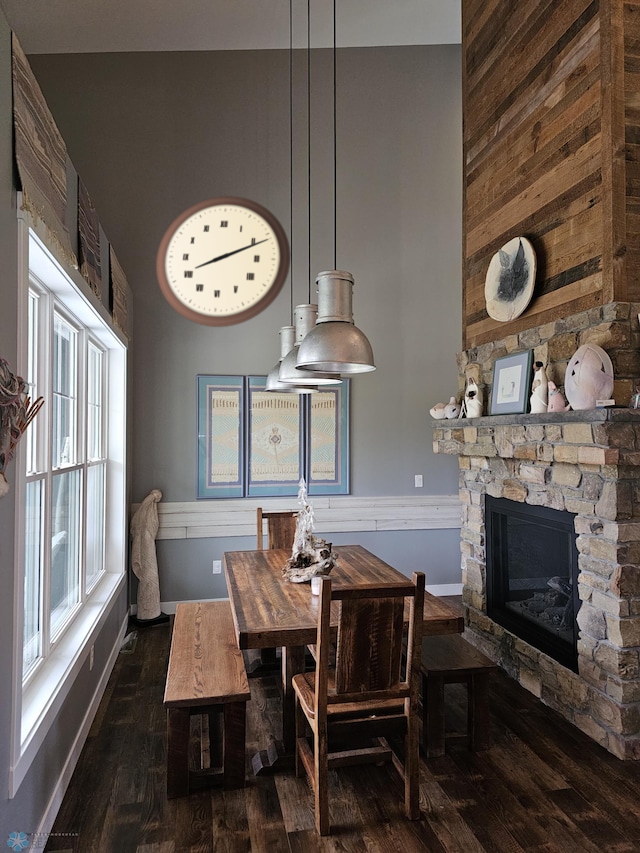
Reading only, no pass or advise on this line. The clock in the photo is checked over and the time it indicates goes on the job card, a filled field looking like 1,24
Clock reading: 8,11
